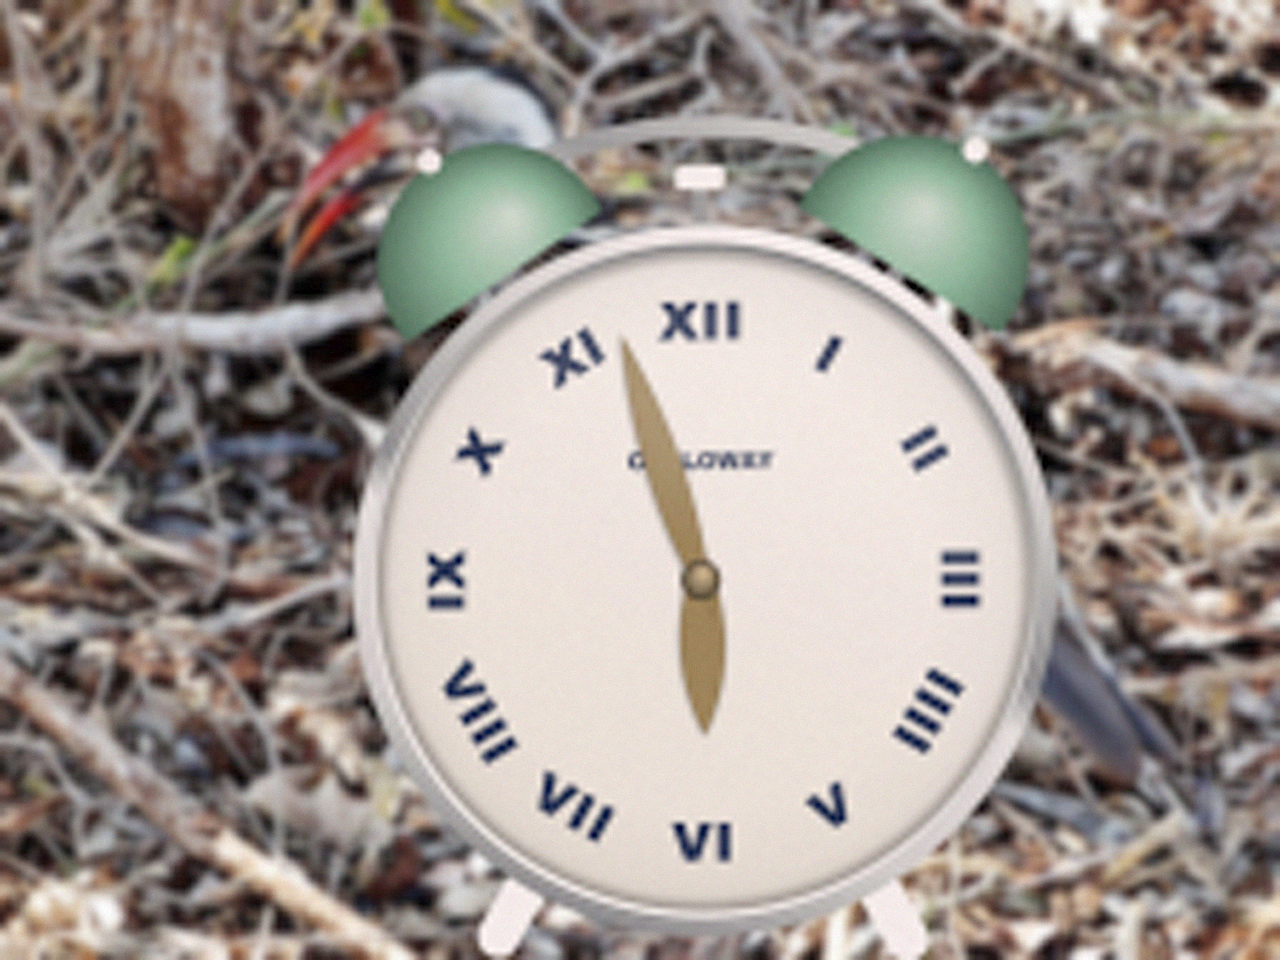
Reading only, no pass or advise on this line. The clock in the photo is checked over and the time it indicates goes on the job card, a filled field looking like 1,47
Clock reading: 5,57
